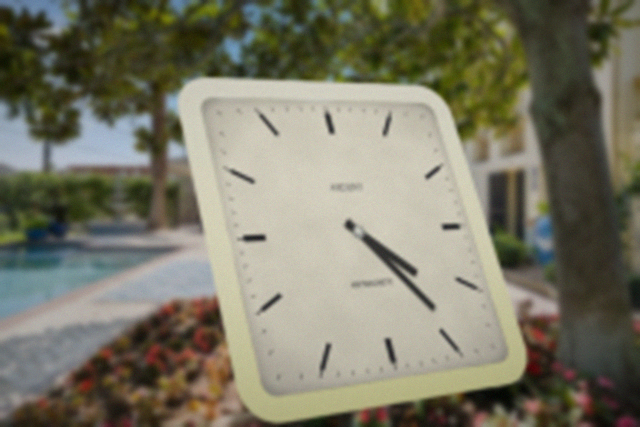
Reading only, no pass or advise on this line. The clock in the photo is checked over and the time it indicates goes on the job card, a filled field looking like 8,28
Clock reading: 4,24
